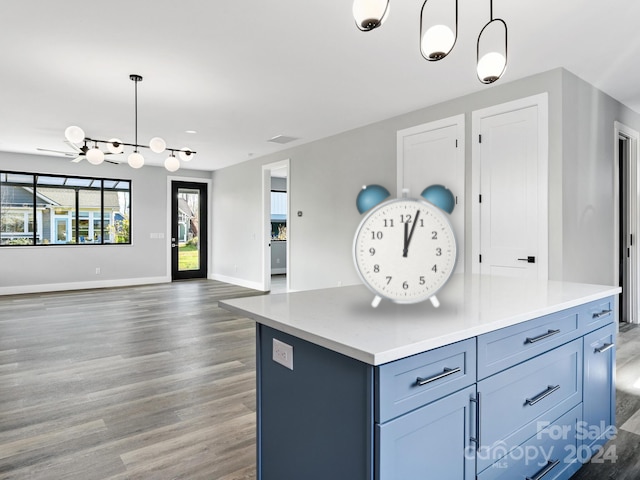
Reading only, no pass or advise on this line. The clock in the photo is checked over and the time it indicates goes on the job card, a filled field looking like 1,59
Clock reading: 12,03
